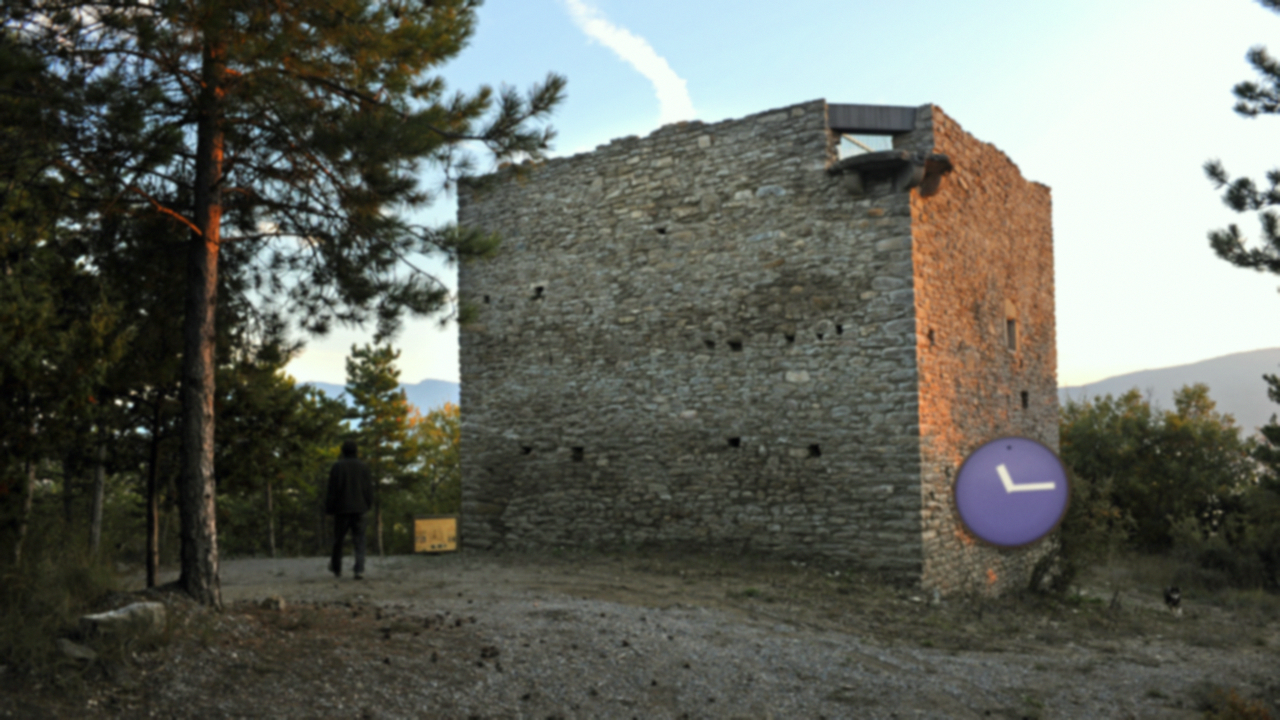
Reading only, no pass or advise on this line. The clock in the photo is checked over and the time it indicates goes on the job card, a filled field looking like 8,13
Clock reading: 11,15
